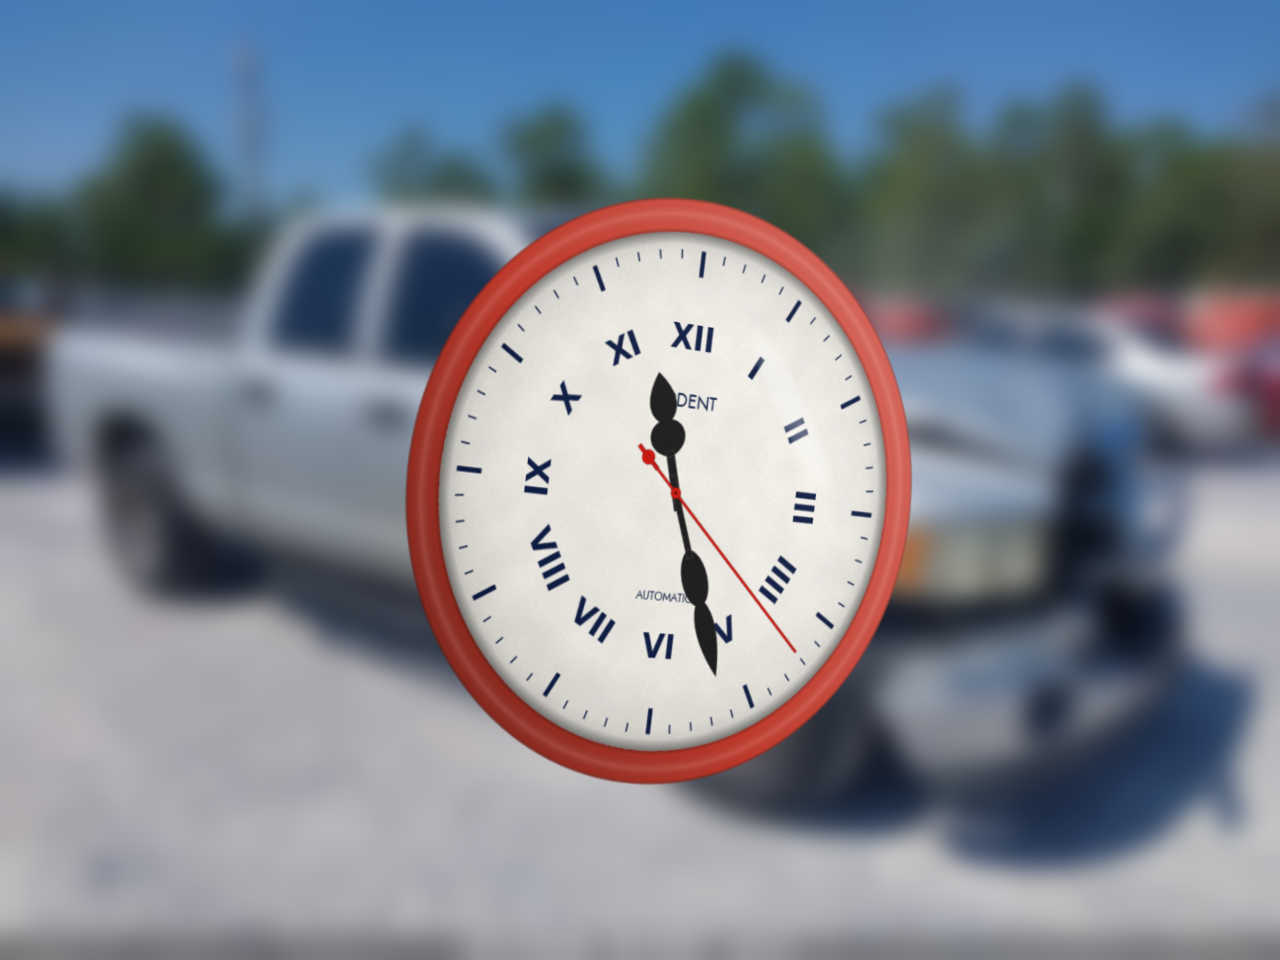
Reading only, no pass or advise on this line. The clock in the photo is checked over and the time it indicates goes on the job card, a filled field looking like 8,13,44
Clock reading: 11,26,22
